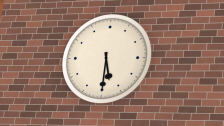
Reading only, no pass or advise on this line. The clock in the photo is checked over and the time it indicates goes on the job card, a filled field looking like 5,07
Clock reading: 5,30
